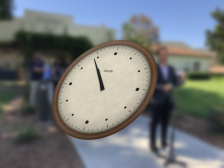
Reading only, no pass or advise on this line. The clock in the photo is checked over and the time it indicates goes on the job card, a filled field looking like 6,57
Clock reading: 10,54
